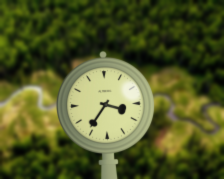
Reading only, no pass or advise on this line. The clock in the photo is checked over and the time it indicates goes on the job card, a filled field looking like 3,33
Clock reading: 3,36
